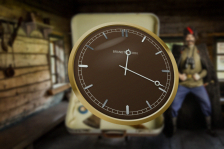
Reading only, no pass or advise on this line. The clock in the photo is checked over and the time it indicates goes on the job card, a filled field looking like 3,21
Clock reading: 12,19
